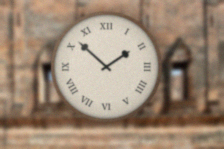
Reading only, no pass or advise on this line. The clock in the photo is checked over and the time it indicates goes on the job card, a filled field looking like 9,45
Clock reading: 1,52
